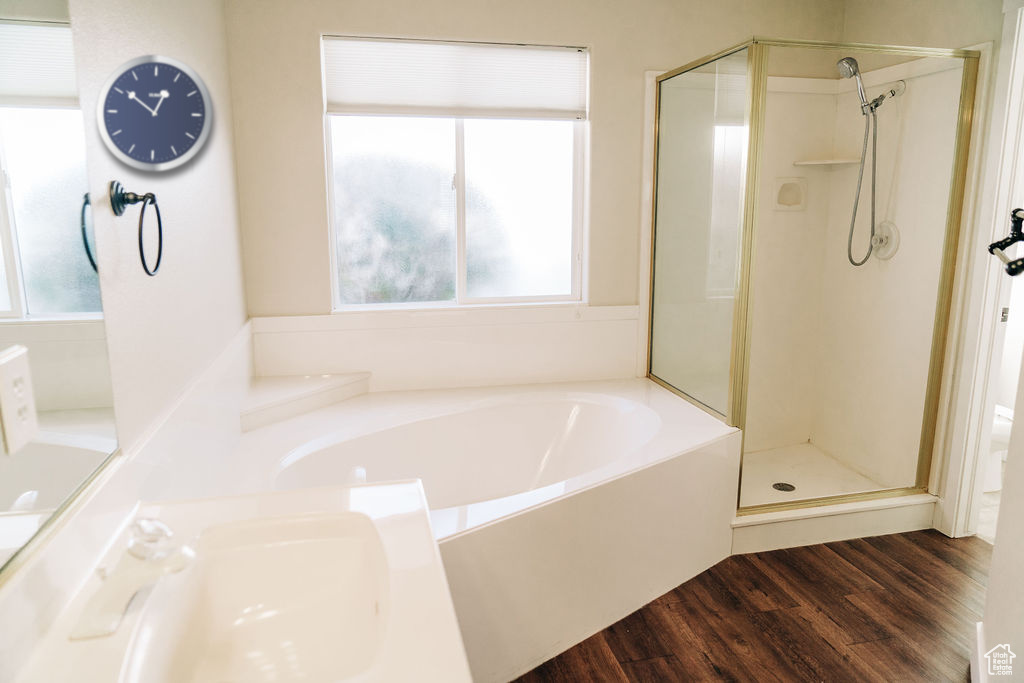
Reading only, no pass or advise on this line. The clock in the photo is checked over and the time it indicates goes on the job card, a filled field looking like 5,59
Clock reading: 12,51
